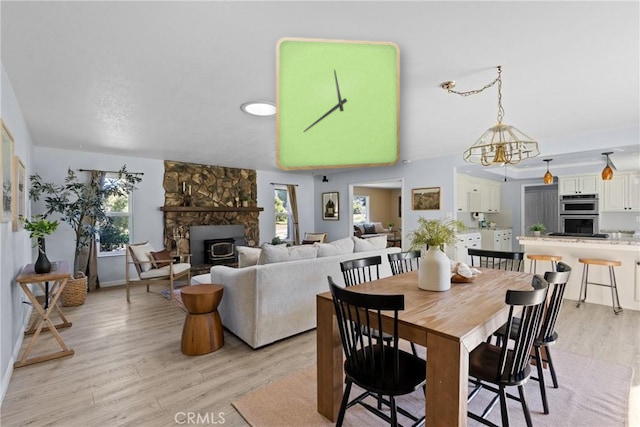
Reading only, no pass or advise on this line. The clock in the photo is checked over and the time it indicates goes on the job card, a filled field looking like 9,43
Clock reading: 11,39
